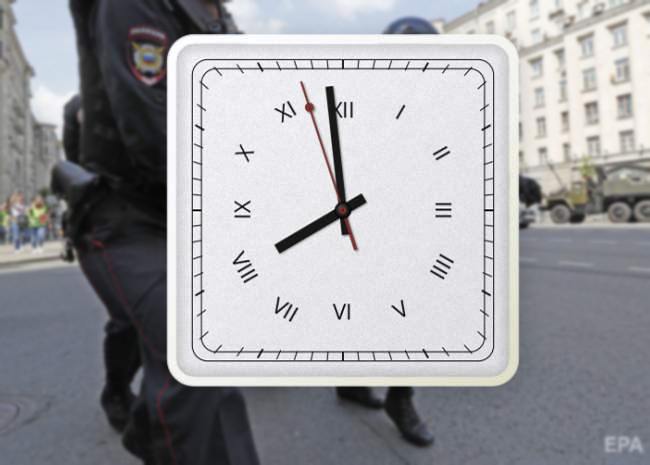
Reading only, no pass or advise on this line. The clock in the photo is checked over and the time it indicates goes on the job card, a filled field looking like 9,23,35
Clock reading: 7,58,57
